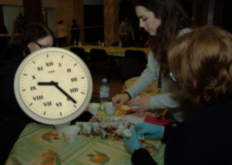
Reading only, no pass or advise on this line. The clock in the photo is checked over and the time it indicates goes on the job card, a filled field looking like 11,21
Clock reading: 9,24
